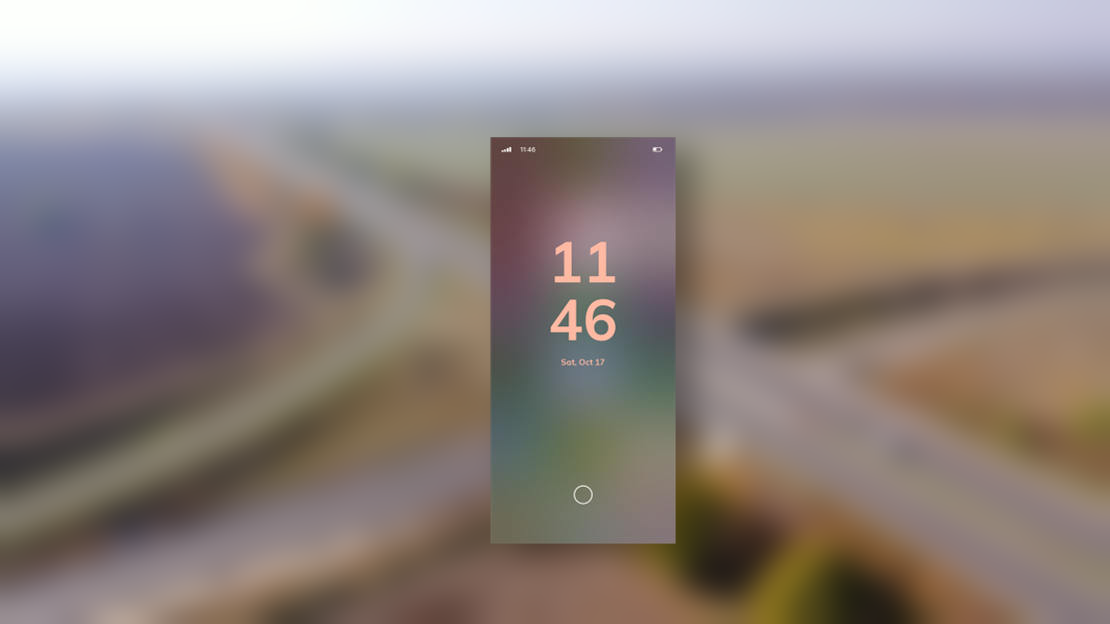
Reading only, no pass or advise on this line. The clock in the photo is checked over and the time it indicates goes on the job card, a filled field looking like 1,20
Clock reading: 11,46
